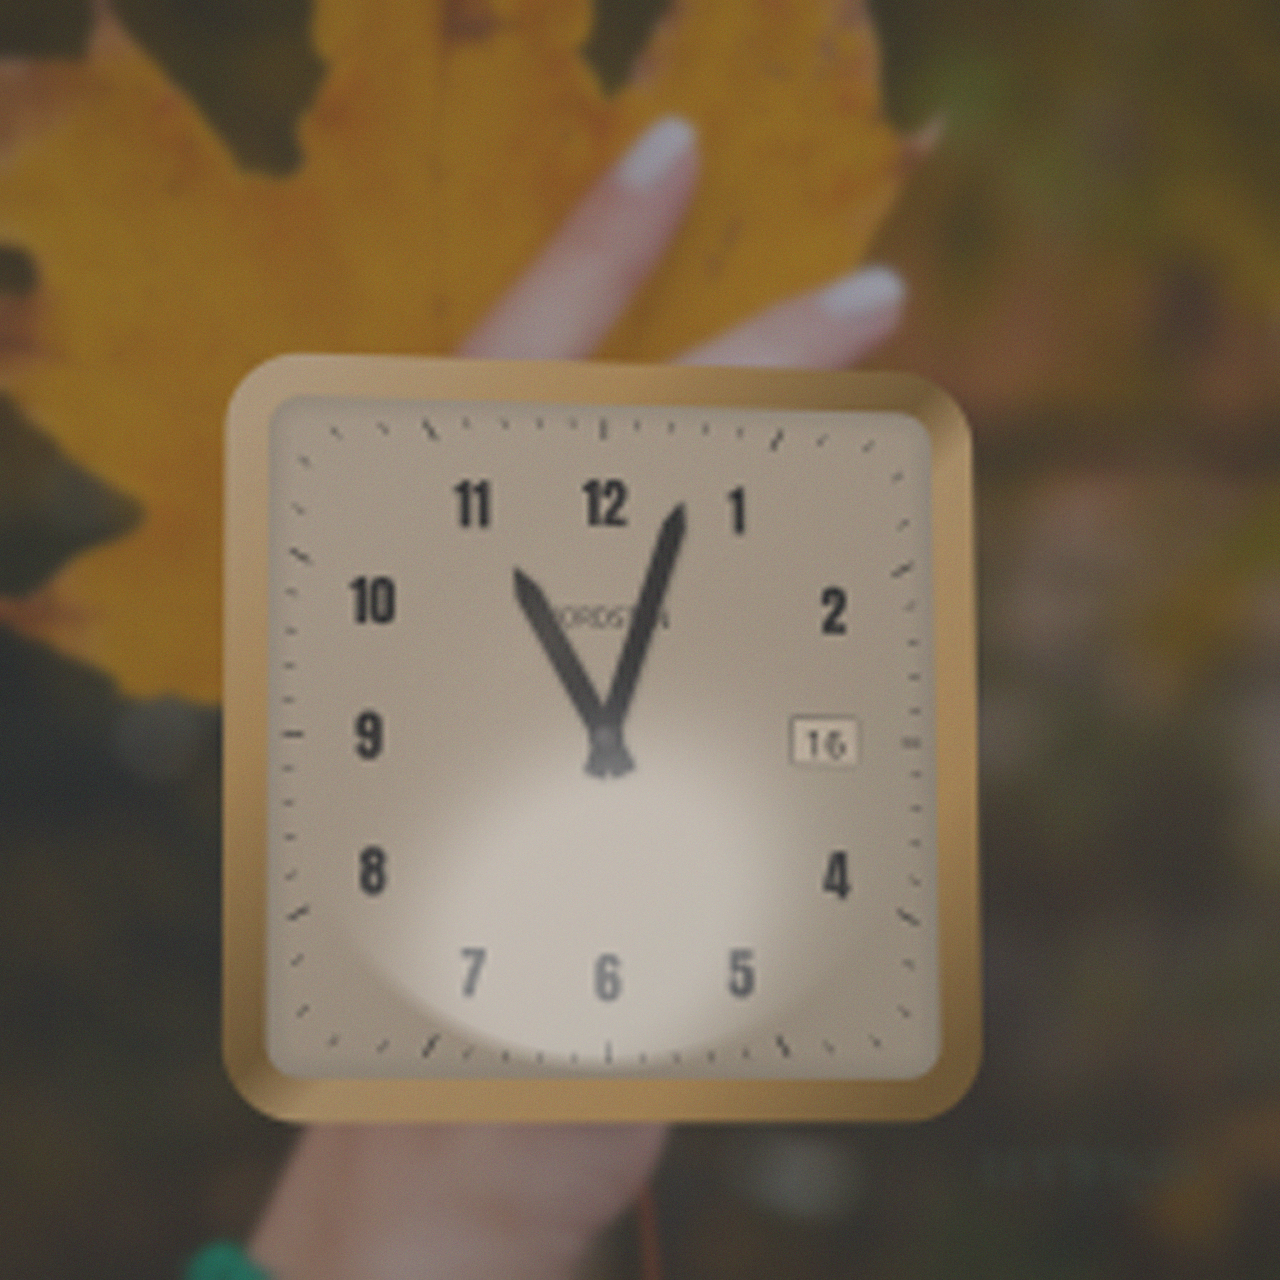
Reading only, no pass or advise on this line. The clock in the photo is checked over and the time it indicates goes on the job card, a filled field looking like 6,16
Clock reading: 11,03
